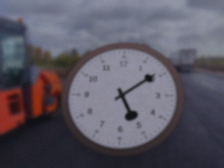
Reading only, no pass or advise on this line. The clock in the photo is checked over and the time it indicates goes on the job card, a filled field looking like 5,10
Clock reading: 5,09
